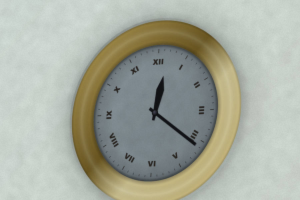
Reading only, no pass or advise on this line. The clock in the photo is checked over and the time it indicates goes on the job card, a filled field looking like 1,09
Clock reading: 12,21
